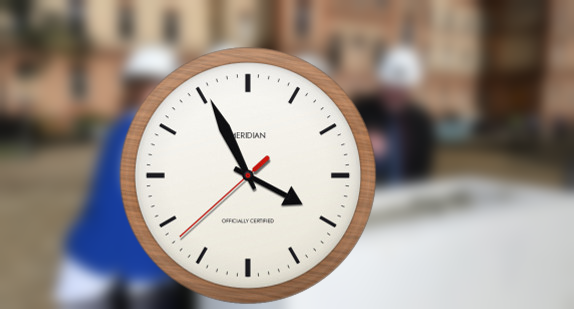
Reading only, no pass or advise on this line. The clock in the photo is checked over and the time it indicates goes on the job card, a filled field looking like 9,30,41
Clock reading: 3,55,38
